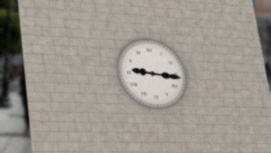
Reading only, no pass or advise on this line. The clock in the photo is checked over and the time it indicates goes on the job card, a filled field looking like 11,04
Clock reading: 9,16
